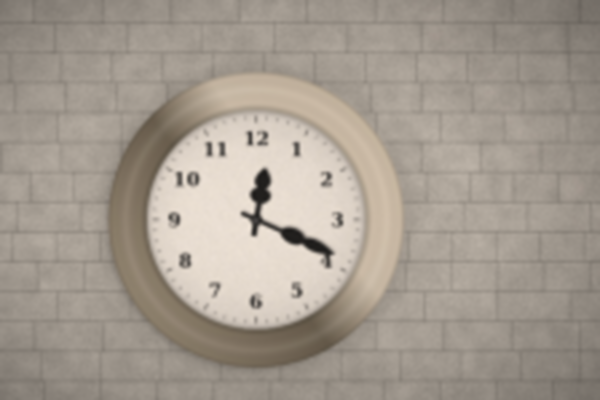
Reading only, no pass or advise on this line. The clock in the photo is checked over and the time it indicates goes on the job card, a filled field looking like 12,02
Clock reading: 12,19
